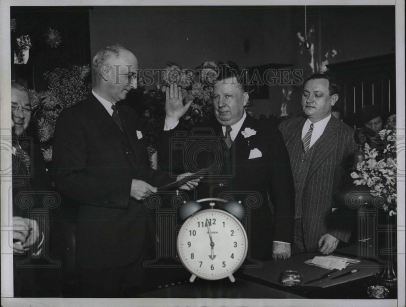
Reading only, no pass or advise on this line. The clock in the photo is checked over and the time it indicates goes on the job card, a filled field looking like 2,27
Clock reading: 5,58
